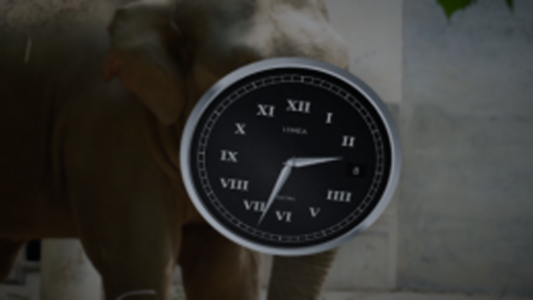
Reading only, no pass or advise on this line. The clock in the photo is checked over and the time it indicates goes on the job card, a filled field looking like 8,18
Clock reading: 2,33
